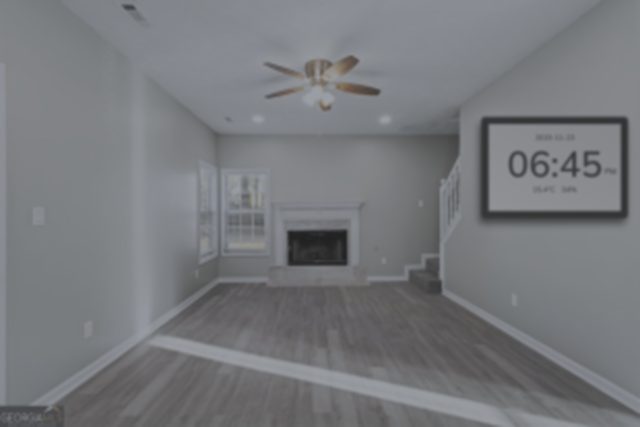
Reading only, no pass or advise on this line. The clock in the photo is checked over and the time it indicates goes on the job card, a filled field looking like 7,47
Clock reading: 6,45
